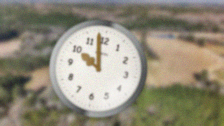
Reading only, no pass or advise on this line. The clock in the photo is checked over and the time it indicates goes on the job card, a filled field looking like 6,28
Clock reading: 9,58
